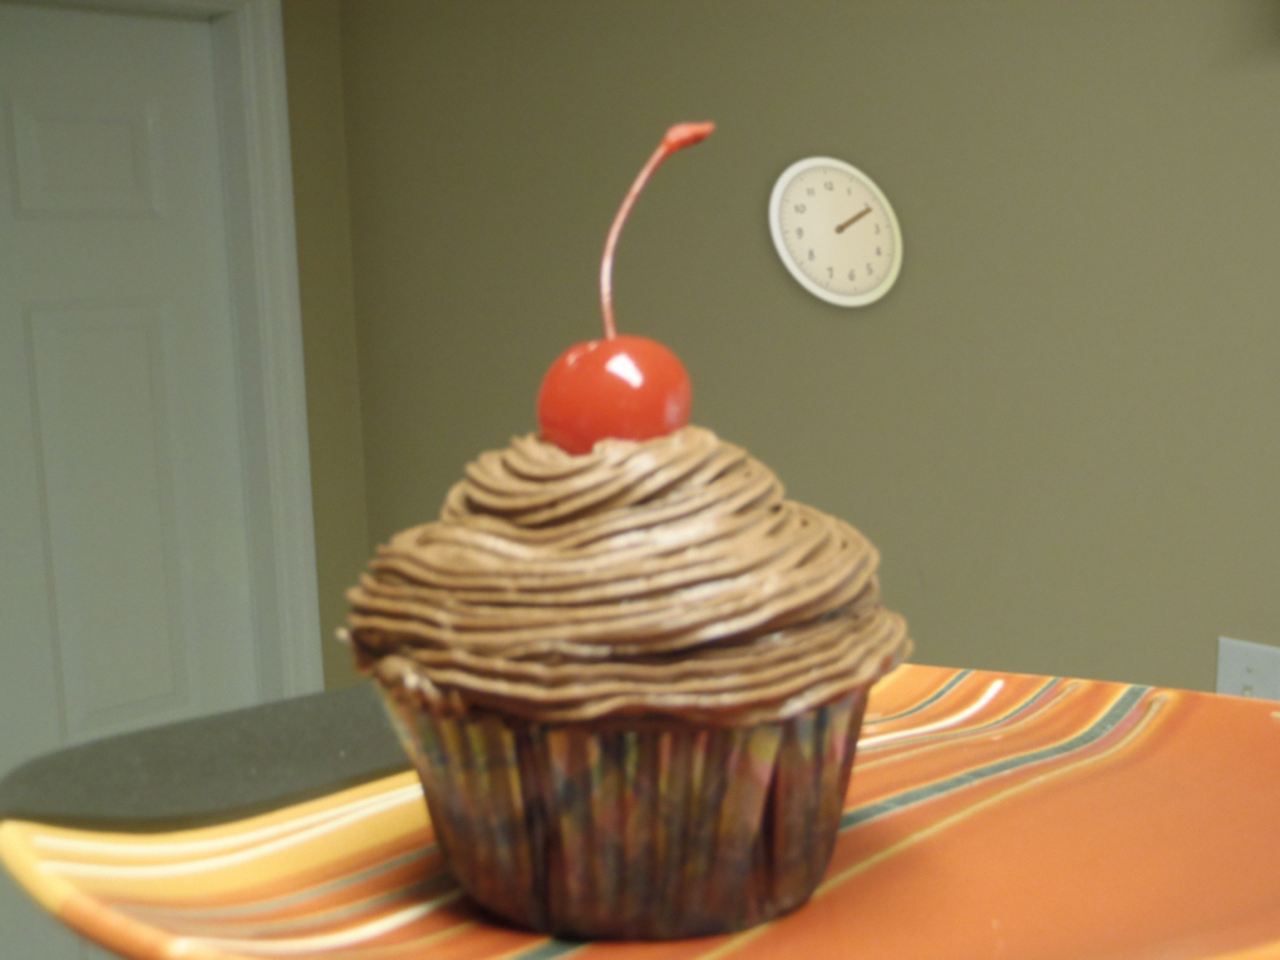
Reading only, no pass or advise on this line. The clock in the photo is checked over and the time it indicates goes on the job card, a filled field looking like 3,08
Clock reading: 2,11
